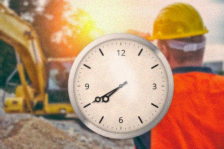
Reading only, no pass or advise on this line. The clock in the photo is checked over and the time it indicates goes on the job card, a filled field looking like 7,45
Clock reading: 7,40
